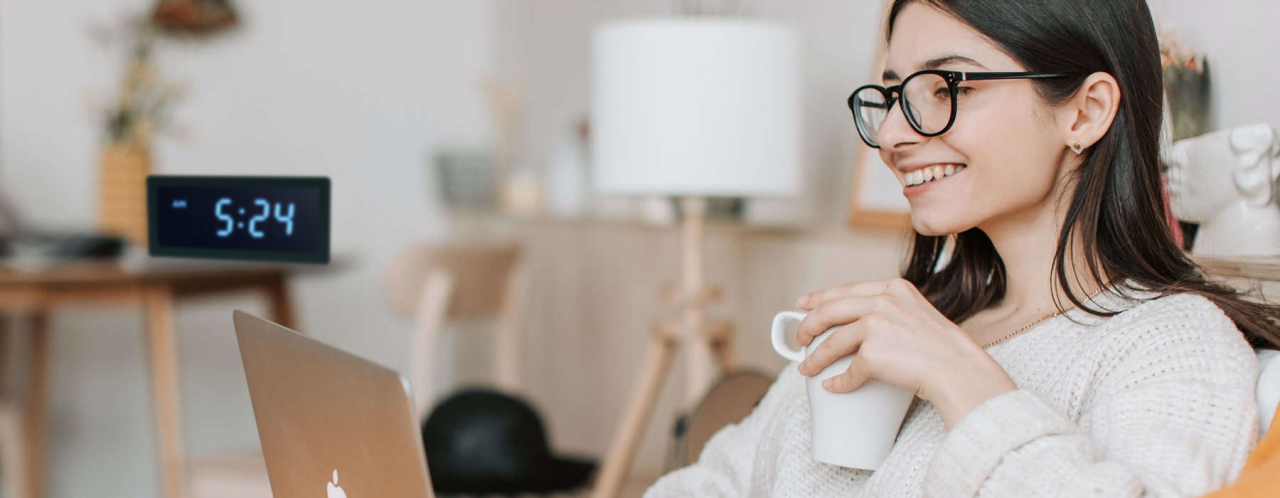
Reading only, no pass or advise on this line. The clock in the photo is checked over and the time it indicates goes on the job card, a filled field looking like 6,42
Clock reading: 5,24
